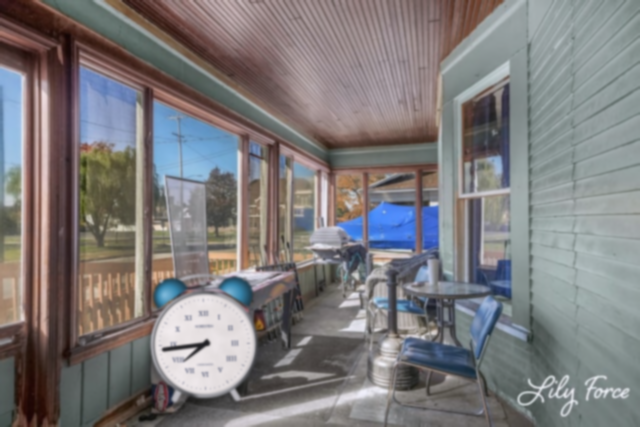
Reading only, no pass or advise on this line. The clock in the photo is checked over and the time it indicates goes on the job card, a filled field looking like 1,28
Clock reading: 7,44
